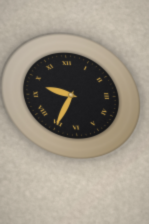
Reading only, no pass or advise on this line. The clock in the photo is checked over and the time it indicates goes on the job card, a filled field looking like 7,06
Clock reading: 9,35
